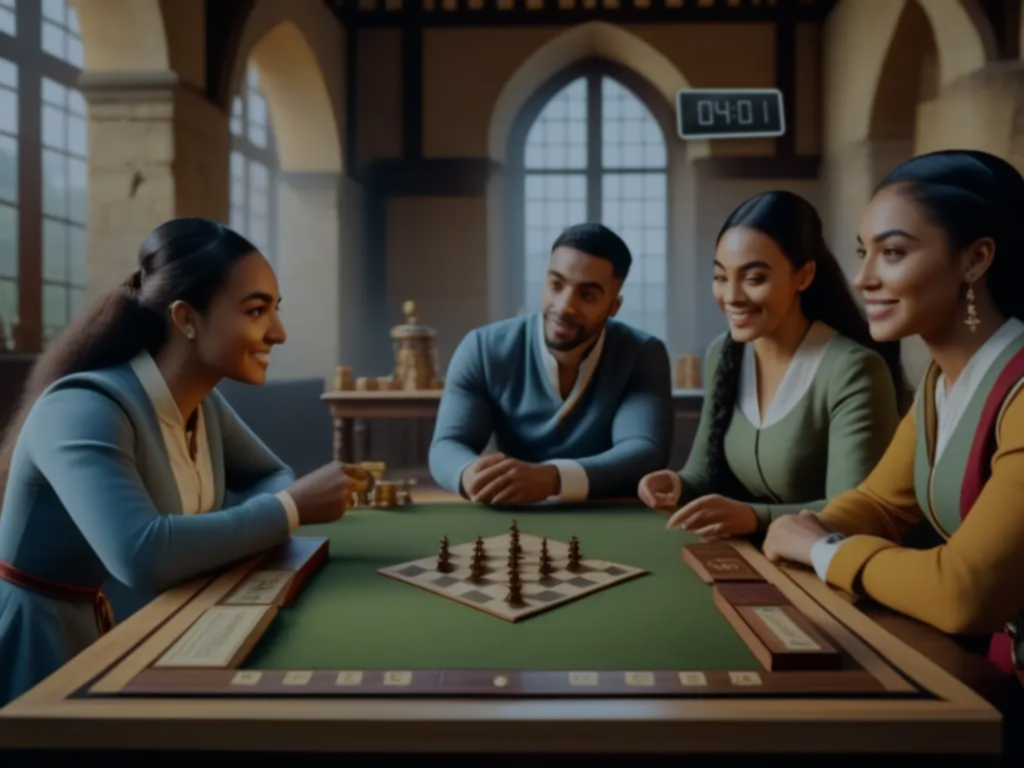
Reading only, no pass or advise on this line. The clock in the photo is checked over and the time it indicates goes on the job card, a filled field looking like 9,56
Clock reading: 4,01
